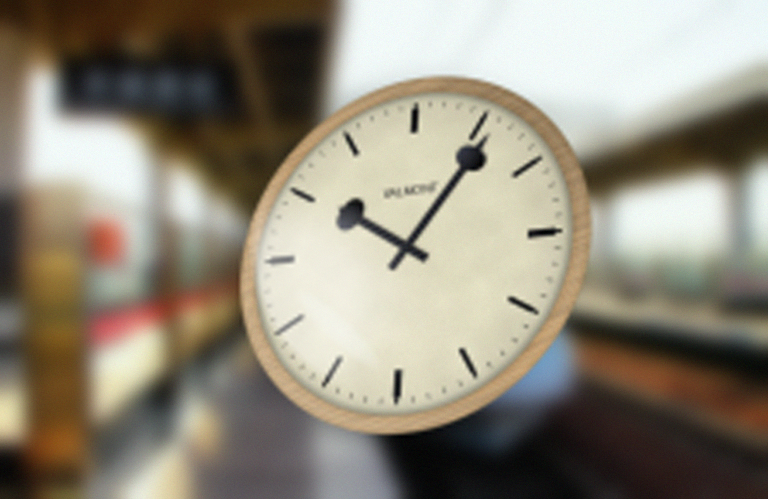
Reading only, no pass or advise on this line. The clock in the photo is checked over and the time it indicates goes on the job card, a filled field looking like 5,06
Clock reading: 10,06
